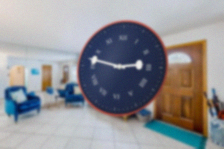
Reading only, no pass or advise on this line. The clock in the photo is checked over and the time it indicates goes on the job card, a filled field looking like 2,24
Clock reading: 2,47
